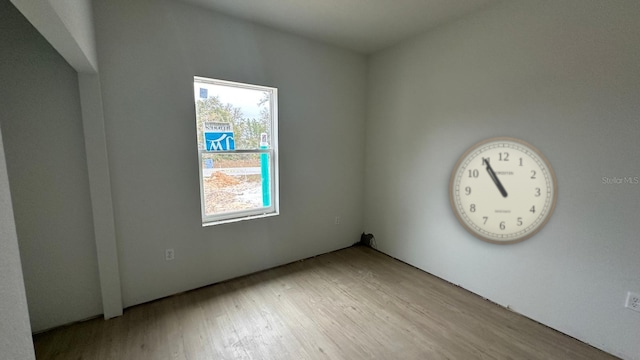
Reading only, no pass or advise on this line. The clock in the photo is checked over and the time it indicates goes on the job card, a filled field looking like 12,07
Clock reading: 10,55
